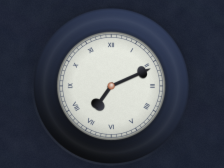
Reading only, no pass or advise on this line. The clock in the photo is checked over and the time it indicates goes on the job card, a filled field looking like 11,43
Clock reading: 7,11
